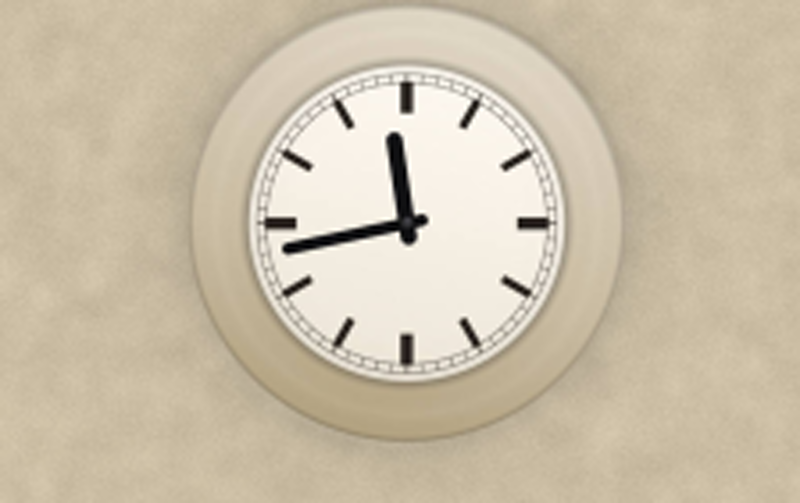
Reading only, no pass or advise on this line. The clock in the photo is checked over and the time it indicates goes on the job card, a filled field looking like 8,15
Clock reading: 11,43
